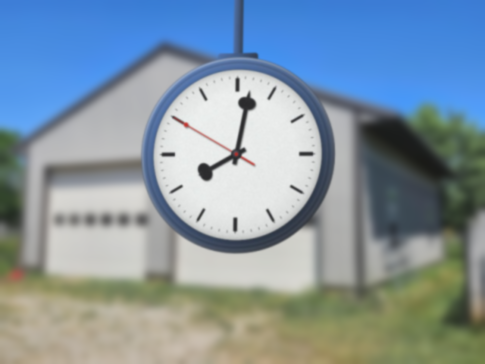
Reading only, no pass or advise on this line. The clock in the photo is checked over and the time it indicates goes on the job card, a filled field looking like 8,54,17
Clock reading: 8,01,50
